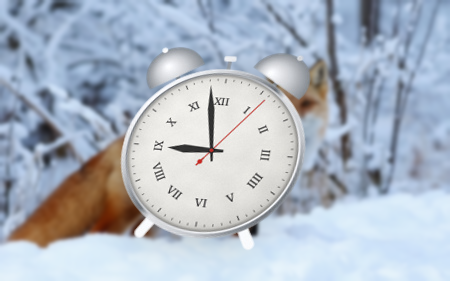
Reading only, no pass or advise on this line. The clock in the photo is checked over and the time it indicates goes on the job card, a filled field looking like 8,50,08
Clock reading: 8,58,06
